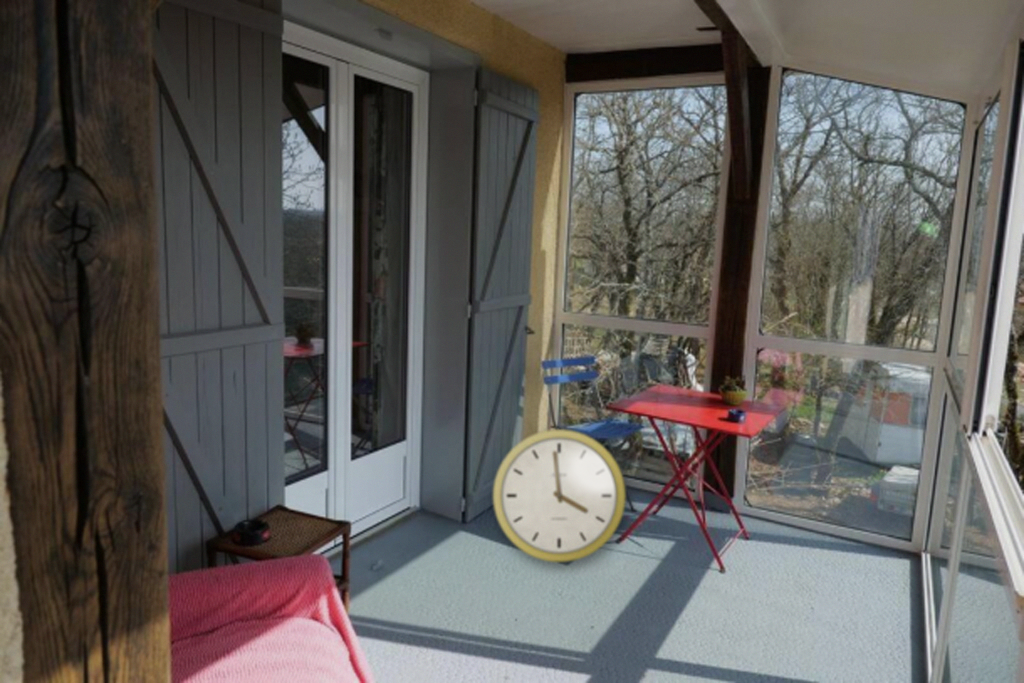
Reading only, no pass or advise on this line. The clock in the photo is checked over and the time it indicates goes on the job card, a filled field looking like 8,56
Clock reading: 3,59
